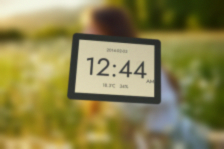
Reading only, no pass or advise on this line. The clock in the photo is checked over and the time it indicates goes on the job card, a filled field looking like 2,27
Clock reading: 12,44
